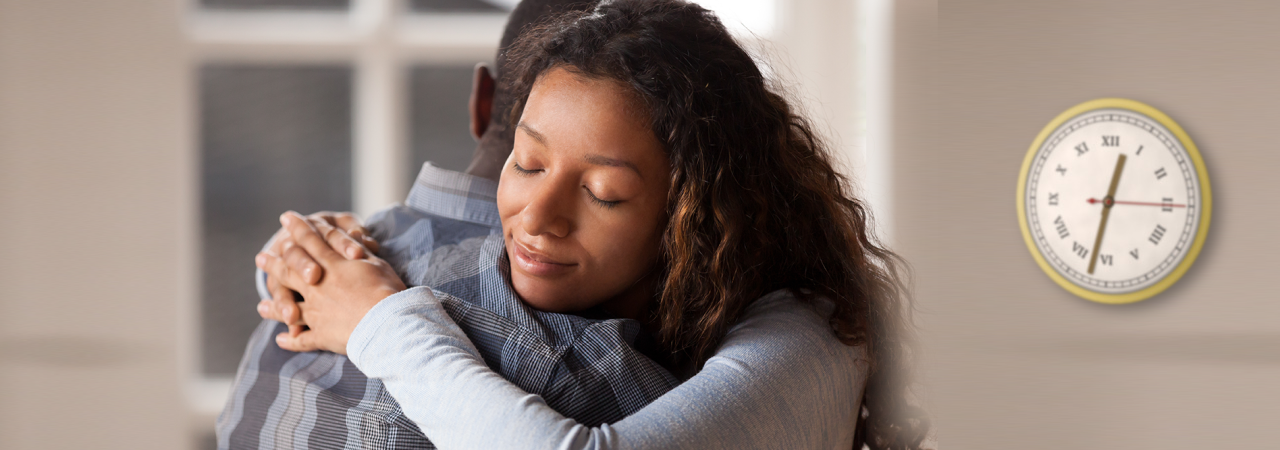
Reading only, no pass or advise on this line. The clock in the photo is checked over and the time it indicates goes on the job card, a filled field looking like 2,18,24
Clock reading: 12,32,15
